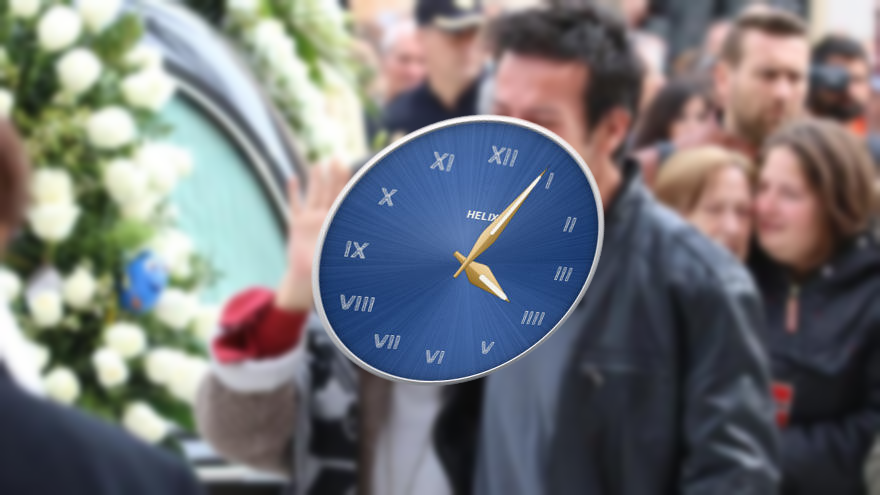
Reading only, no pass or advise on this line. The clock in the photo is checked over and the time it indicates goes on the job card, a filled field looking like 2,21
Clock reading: 4,04
